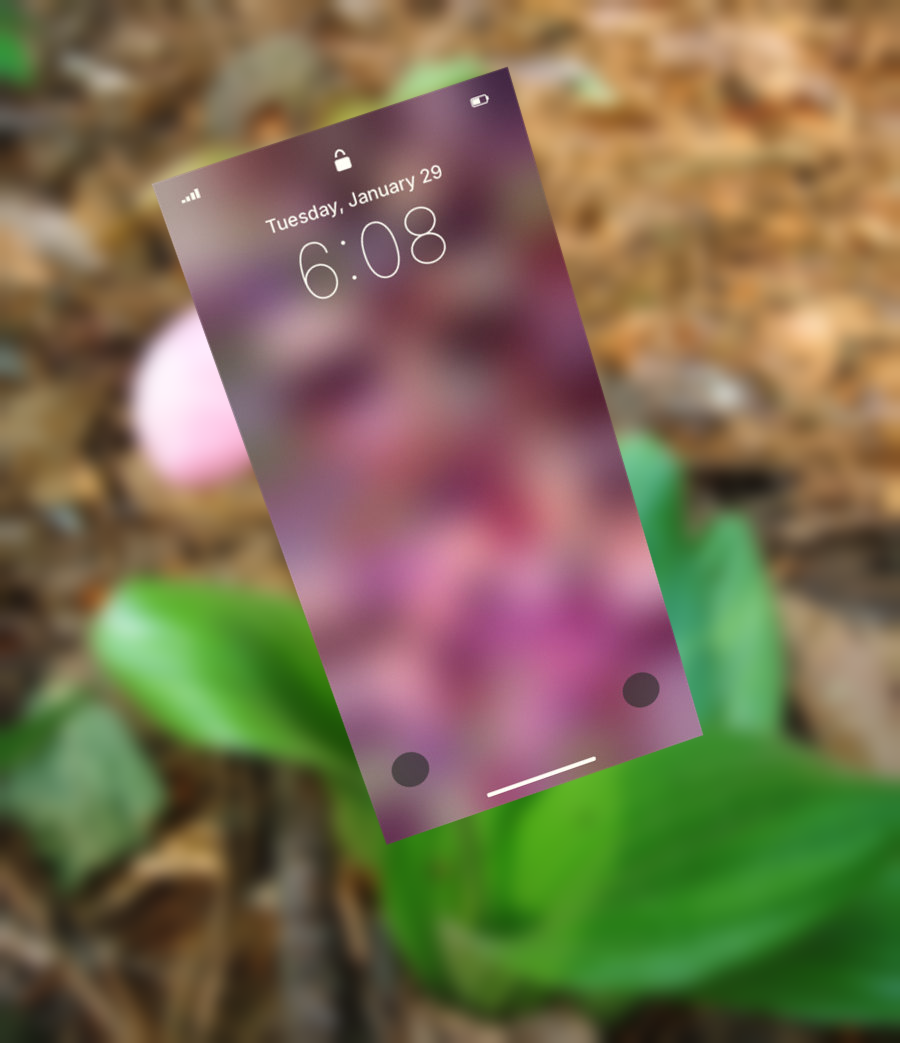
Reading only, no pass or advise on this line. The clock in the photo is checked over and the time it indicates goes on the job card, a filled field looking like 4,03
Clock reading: 6,08
